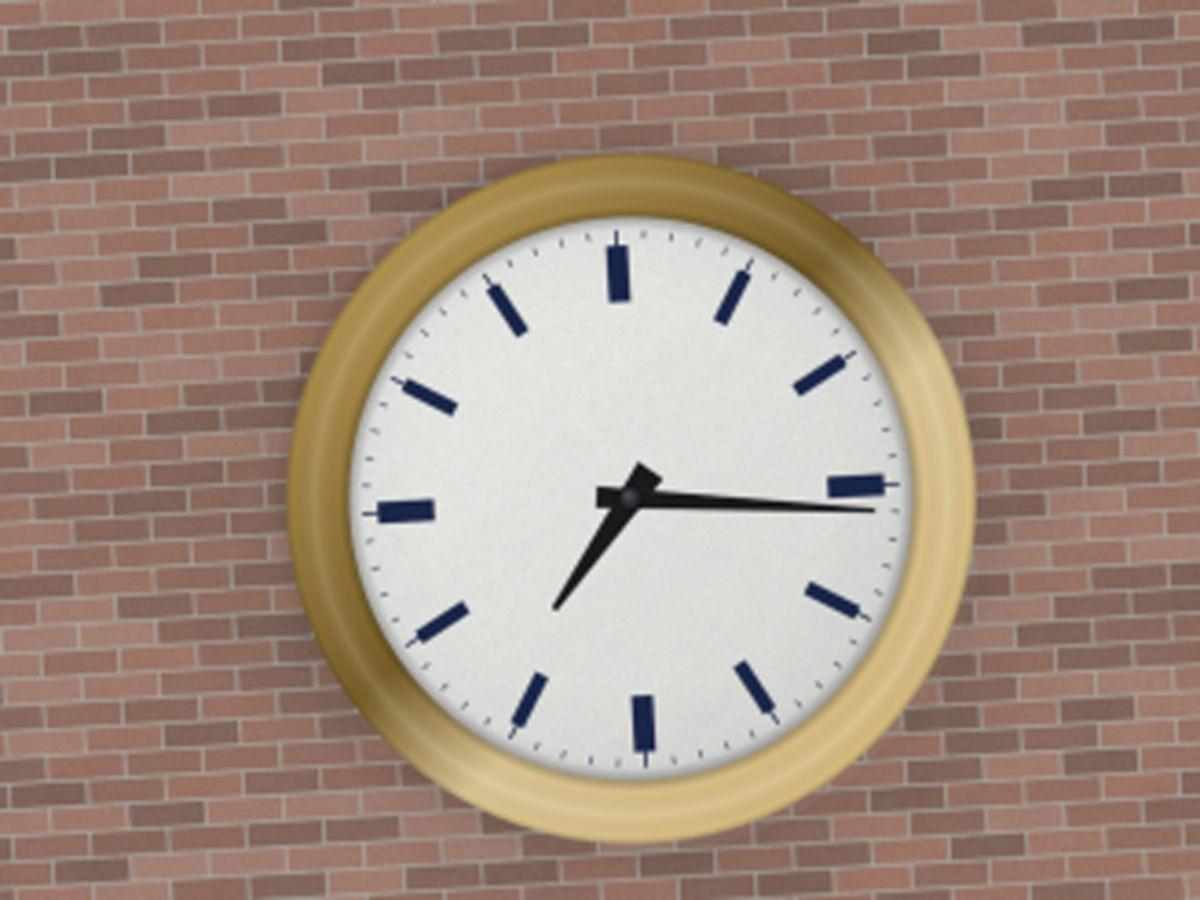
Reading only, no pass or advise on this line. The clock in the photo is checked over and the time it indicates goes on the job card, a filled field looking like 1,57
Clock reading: 7,16
